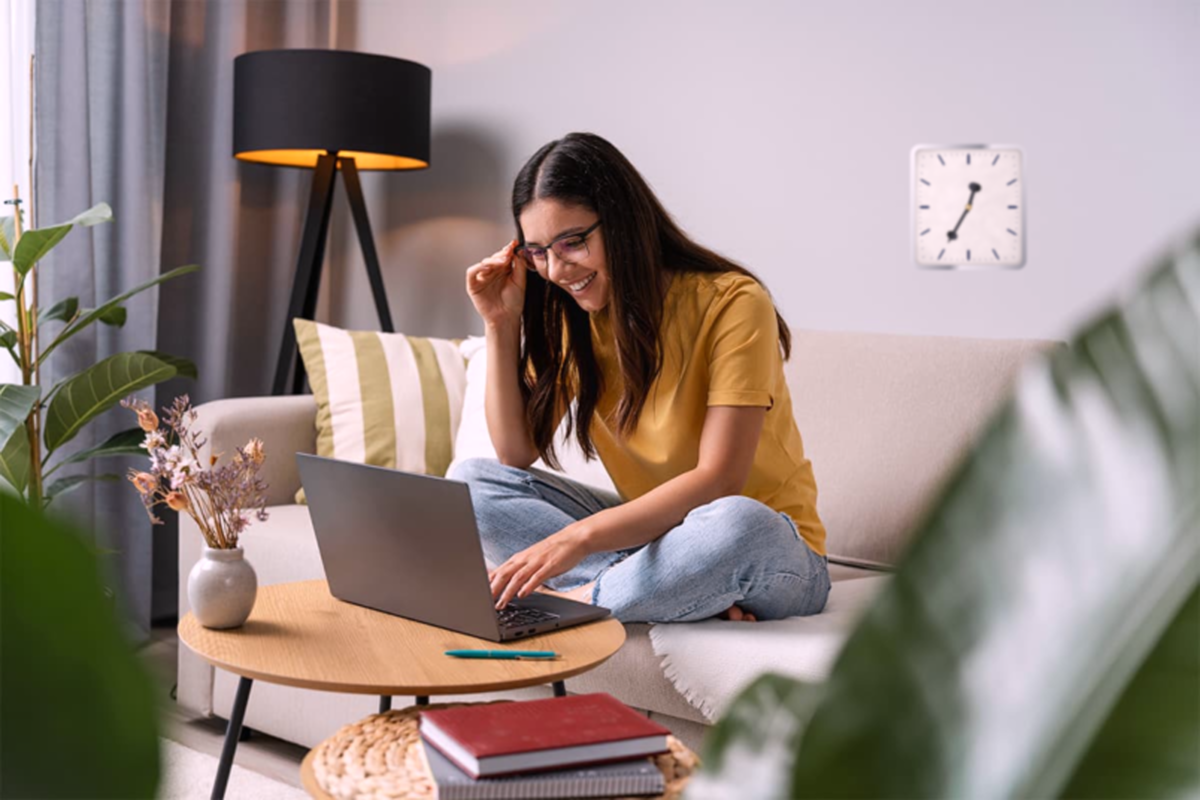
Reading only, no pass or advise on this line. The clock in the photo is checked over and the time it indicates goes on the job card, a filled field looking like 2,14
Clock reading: 12,35
